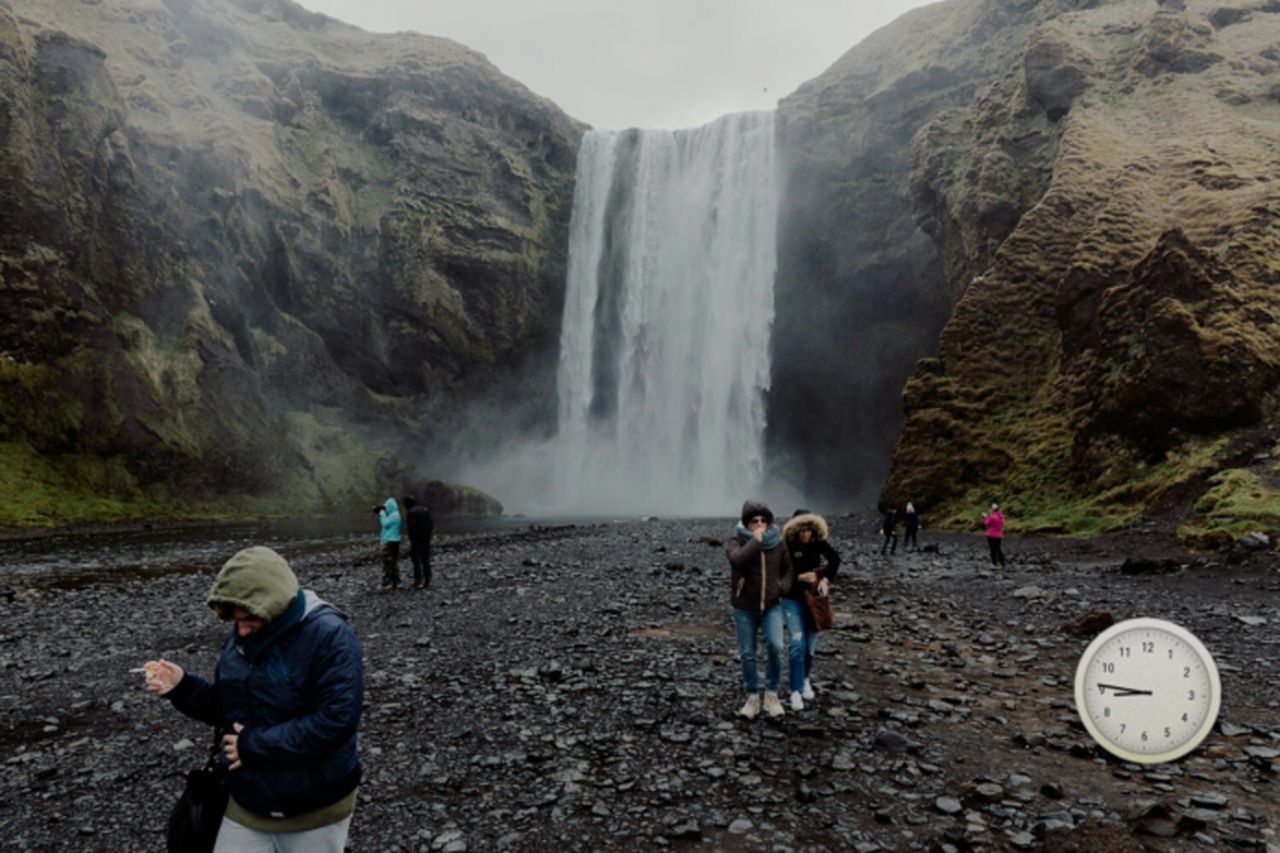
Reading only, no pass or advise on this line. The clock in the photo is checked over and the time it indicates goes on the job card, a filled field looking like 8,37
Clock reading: 8,46
